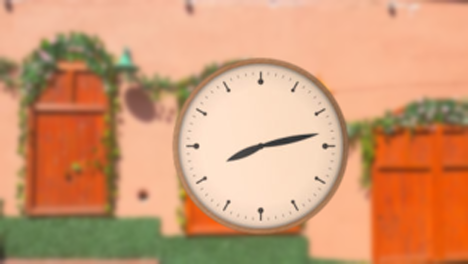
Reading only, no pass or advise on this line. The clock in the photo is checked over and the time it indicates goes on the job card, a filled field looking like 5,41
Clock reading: 8,13
